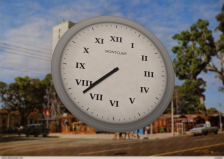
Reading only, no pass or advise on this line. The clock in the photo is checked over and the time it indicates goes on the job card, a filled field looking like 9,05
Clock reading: 7,38
